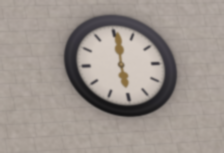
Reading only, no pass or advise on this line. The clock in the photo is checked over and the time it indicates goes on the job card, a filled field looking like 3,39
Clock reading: 6,01
